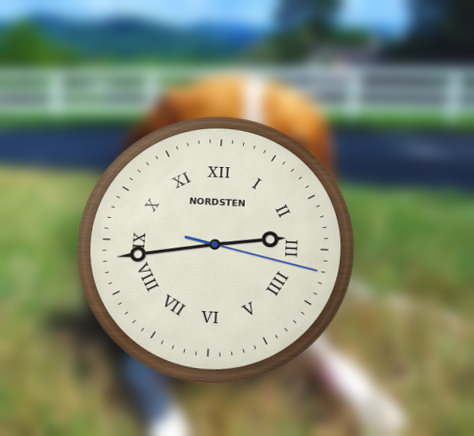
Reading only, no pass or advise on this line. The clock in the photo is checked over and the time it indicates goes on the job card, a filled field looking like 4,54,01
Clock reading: 2,43,17
